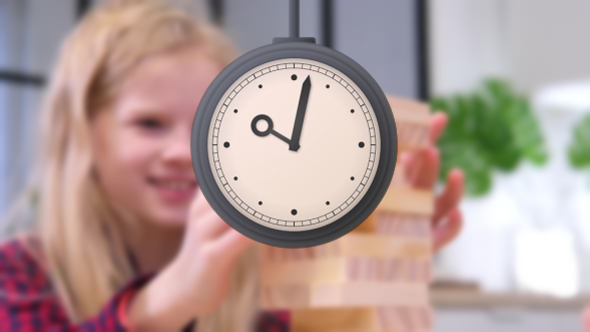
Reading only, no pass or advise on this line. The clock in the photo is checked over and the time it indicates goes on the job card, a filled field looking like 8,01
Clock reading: 10,02
